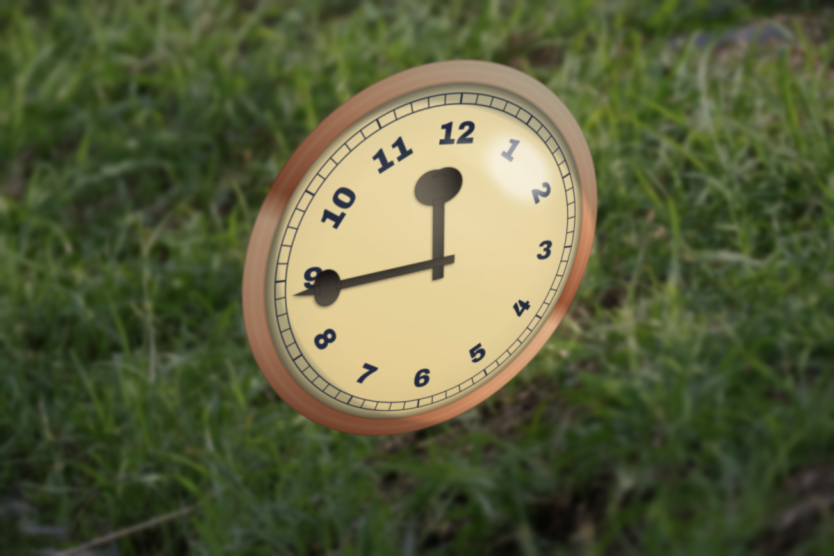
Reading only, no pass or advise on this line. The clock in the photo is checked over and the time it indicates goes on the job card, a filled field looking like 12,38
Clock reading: 11,44
